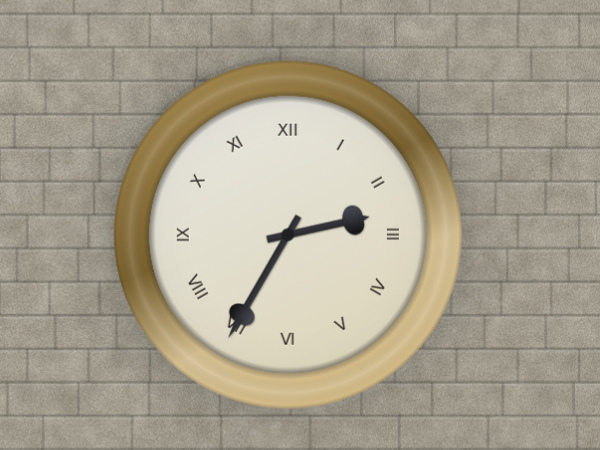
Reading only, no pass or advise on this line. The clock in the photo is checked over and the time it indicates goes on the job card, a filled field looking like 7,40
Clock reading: 2,35
